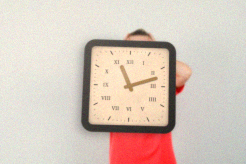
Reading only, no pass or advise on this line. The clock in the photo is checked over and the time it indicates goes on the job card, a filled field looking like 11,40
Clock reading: 11,12
